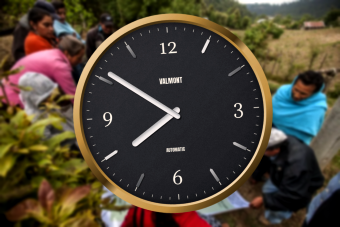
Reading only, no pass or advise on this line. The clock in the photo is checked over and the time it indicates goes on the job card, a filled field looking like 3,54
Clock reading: 7,51
